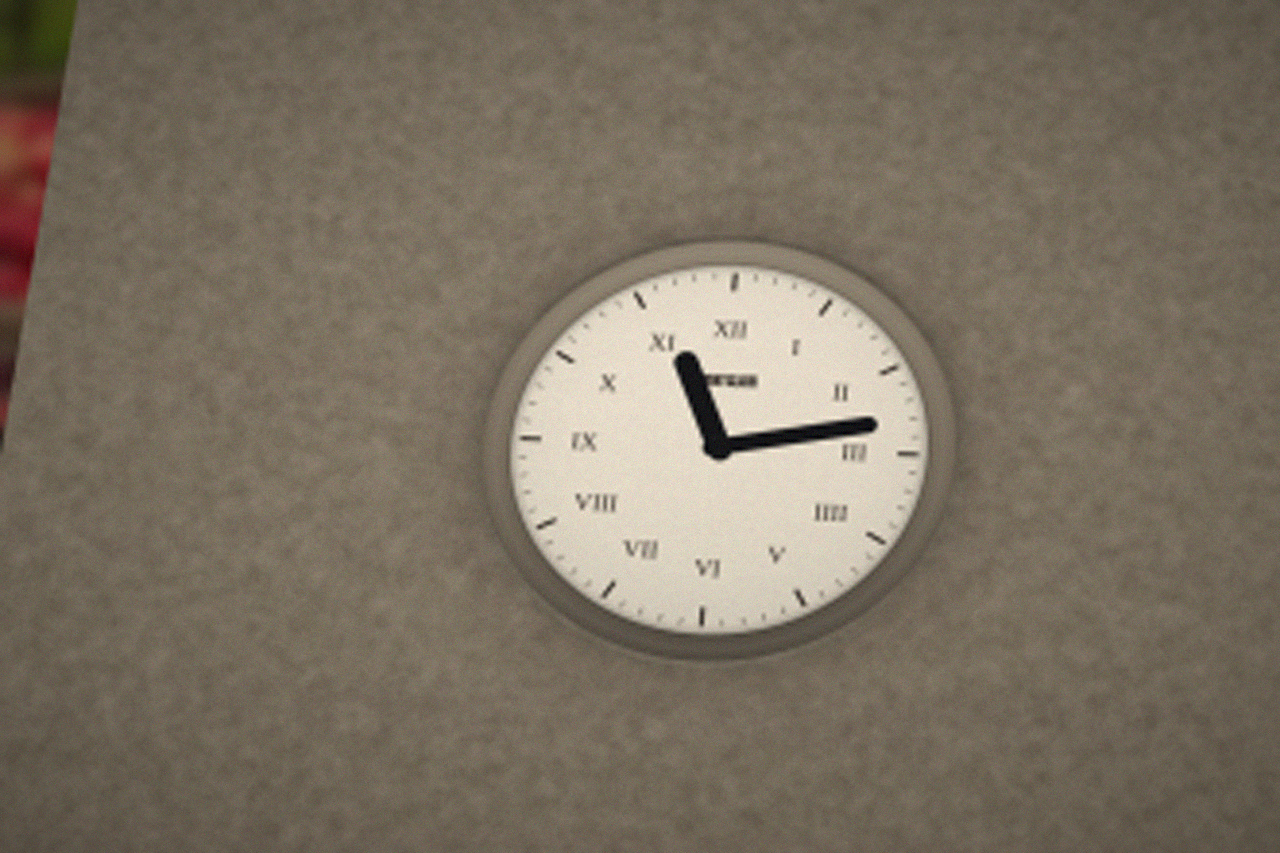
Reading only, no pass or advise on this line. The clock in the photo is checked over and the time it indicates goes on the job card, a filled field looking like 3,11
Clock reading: 11,13
